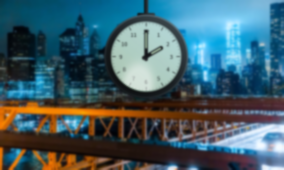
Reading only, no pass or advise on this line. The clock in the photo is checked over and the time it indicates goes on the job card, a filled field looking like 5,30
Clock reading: 2,00
